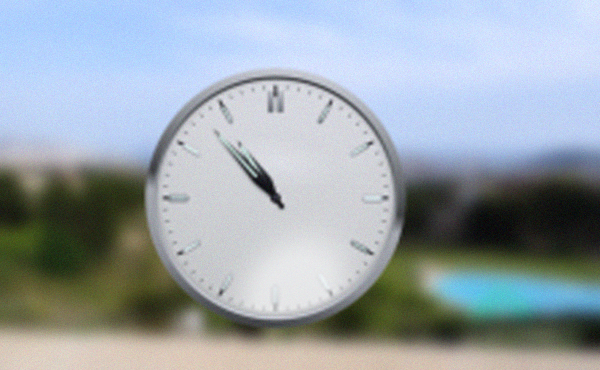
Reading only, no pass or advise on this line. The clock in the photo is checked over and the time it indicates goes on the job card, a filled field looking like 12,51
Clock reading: 10,53
